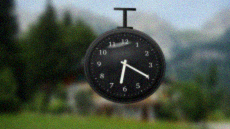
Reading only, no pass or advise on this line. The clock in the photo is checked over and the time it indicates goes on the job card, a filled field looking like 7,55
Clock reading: 6,20
